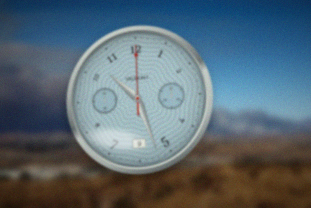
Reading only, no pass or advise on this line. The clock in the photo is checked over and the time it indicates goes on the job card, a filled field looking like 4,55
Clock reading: 10,27
